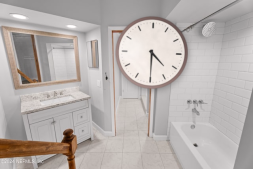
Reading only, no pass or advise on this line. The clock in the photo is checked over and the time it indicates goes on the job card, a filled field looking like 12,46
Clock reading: 4,30
